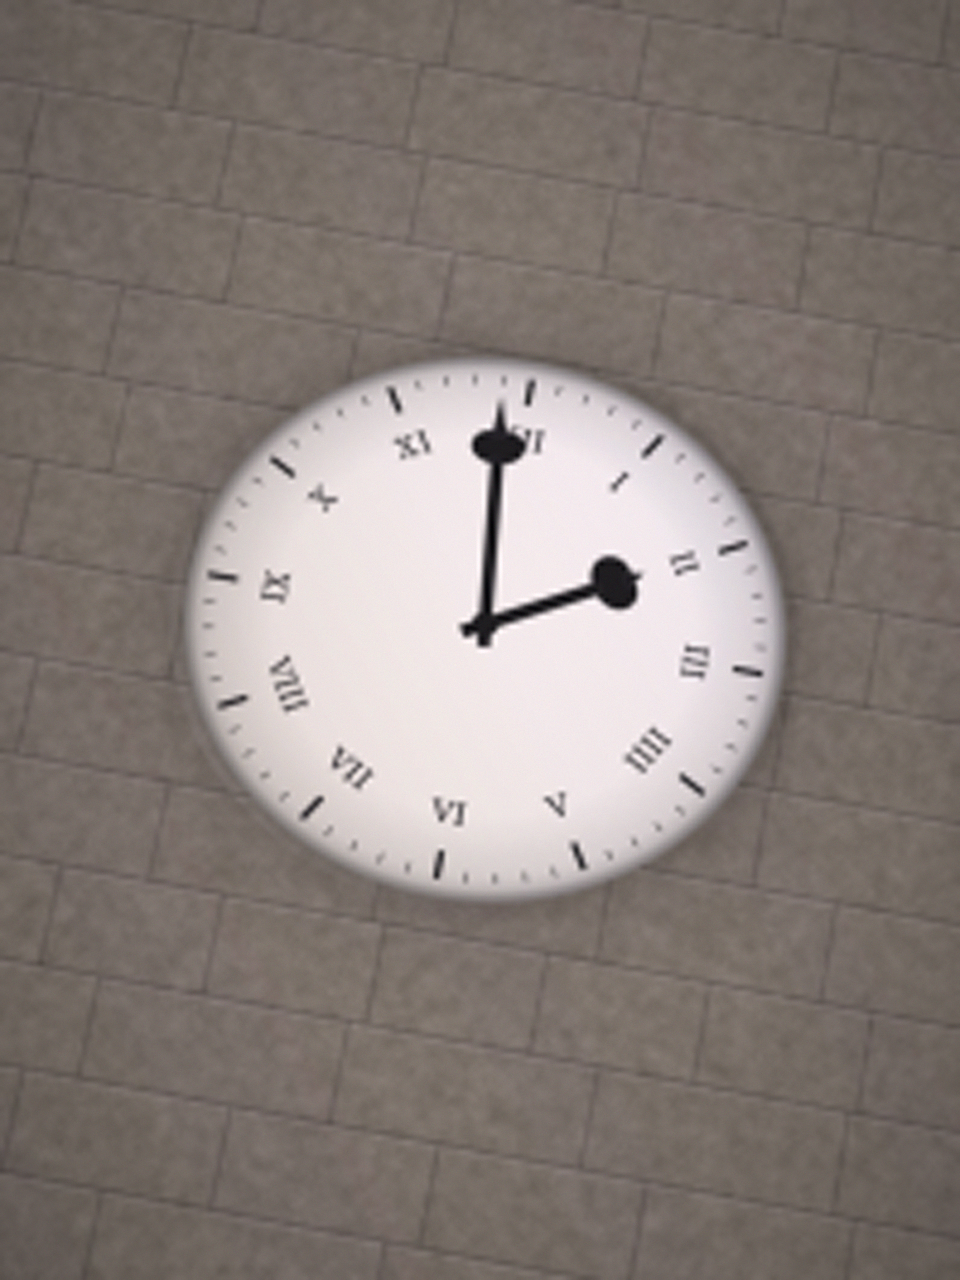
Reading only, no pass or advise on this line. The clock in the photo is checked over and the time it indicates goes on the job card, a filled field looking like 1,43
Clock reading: 1,59
